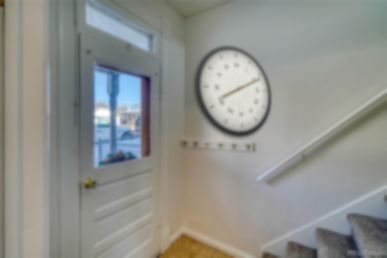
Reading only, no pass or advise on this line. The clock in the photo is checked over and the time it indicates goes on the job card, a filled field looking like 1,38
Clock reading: 8,11
